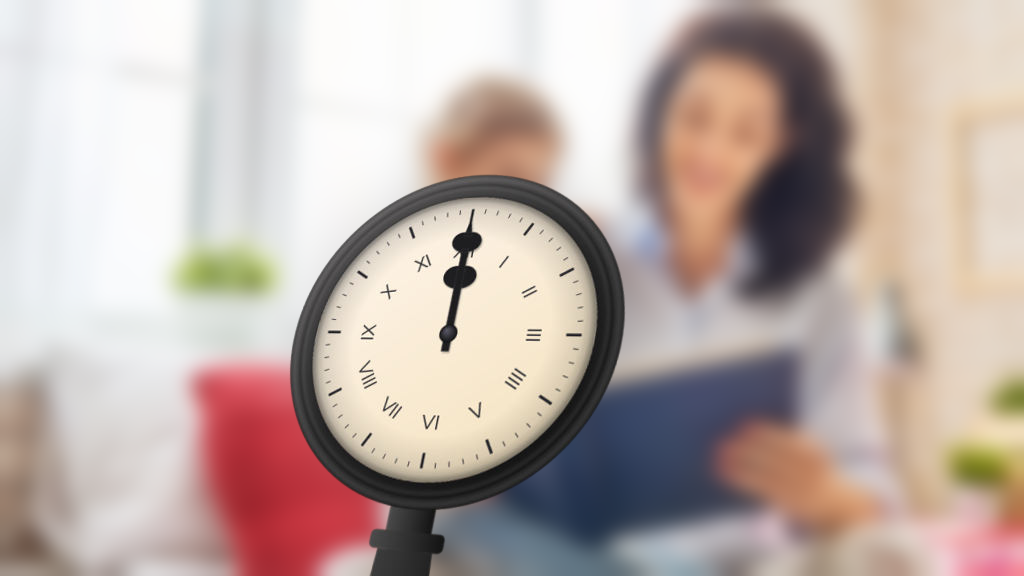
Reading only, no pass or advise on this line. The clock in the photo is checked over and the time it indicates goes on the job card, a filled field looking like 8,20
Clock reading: 12,00
